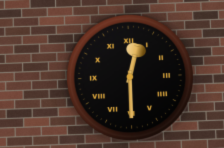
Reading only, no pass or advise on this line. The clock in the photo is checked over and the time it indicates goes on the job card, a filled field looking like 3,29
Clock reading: 12,30
